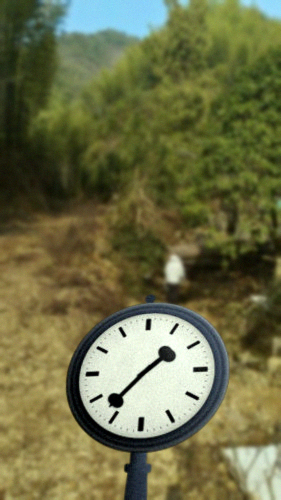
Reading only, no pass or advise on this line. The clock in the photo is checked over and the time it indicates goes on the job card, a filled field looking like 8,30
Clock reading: 1,37
